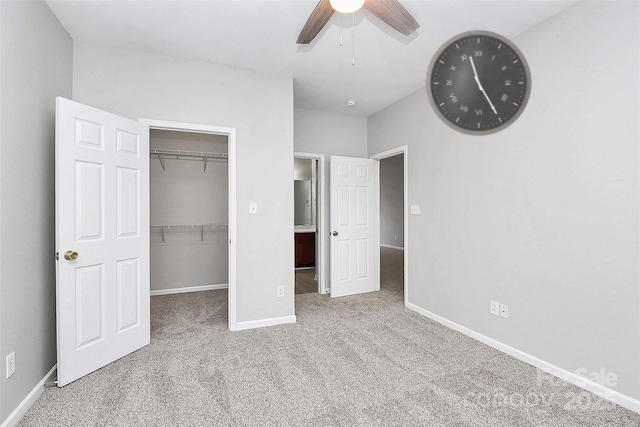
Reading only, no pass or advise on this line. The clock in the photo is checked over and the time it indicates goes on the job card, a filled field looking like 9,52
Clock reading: 11,25
